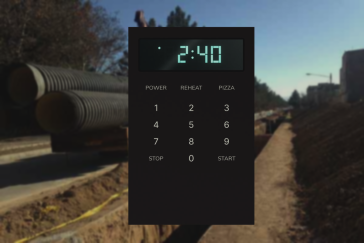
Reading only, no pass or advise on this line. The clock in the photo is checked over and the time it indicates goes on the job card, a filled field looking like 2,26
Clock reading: 2,40
